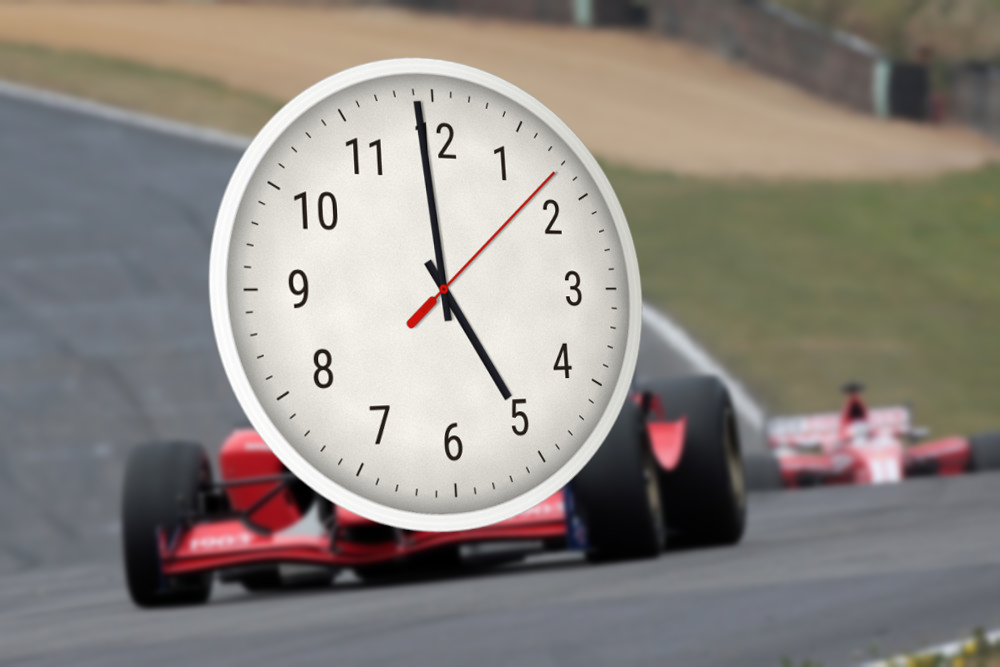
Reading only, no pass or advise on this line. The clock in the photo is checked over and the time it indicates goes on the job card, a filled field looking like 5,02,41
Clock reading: 4,59,08
